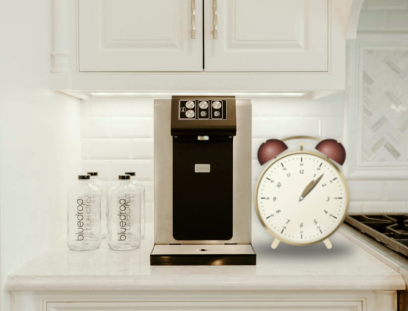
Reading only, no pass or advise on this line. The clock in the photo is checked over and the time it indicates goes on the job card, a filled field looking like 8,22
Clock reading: 1,07
